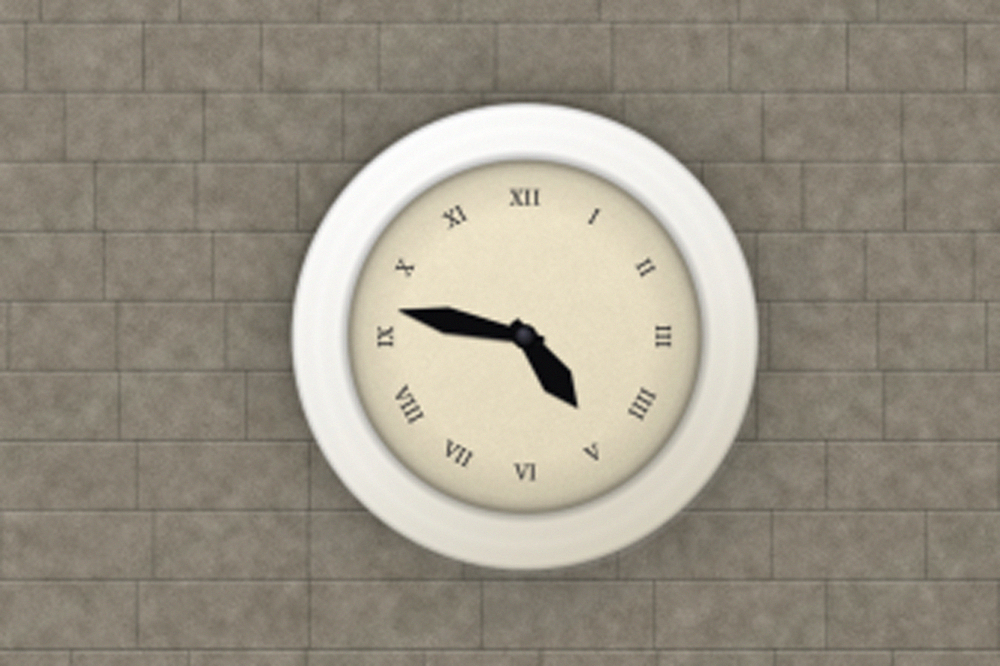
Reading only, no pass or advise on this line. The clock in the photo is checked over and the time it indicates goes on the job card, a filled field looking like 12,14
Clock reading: 4,47
